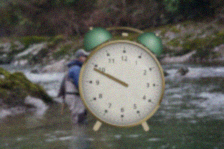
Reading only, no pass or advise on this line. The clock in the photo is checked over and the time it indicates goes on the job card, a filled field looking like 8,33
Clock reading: 9,49
